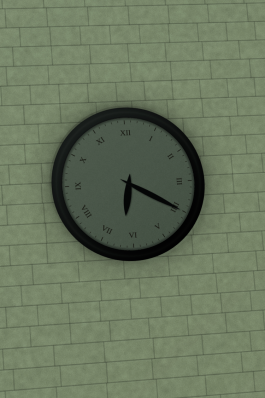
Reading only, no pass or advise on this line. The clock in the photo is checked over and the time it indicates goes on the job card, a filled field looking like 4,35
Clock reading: 6,20
